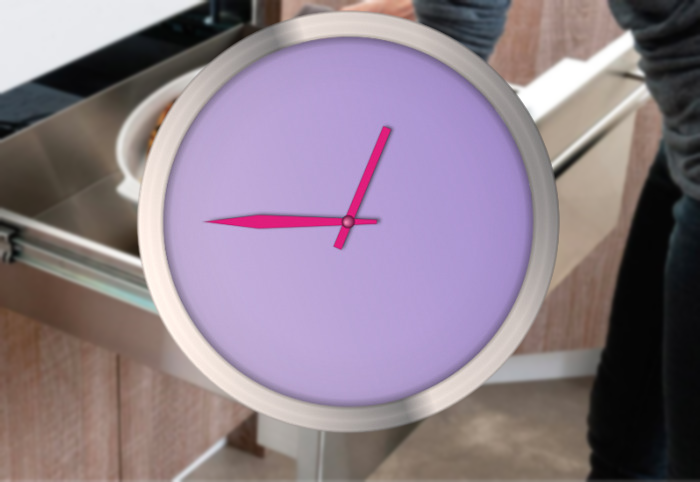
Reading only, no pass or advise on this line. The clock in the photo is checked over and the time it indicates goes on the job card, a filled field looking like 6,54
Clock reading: 12,45
